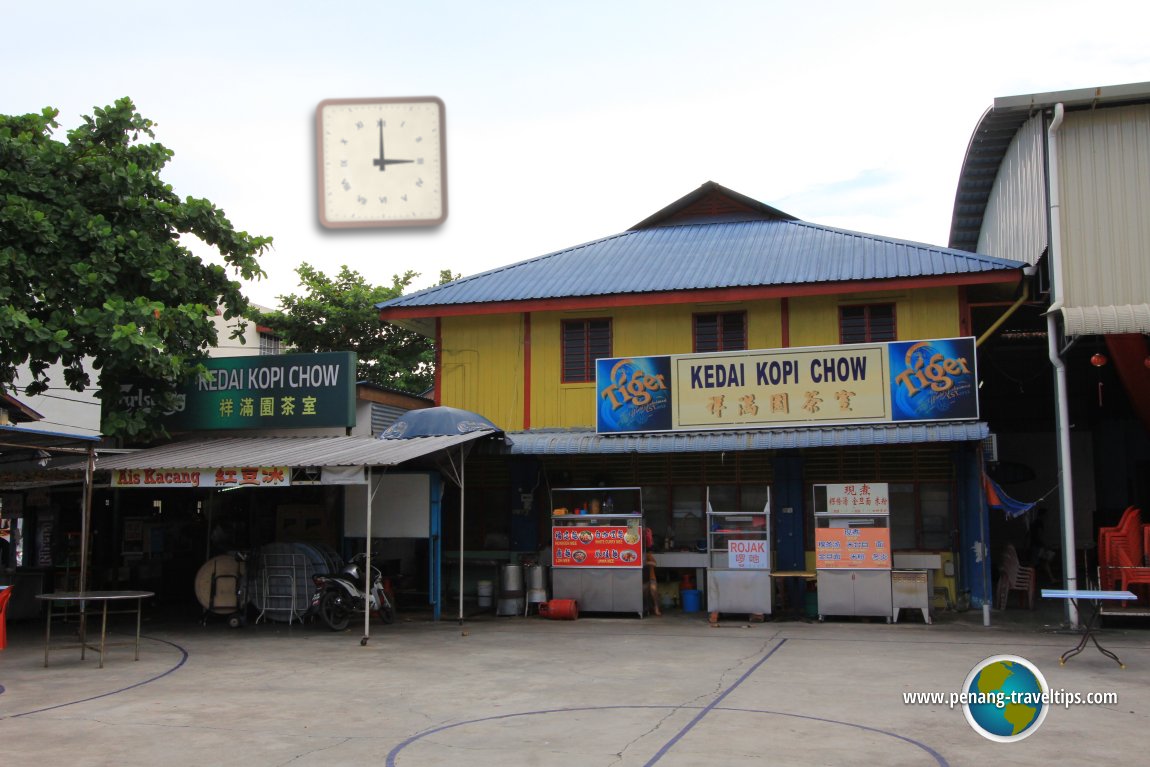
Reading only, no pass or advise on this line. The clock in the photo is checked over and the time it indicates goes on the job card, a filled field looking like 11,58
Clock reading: 3,00
